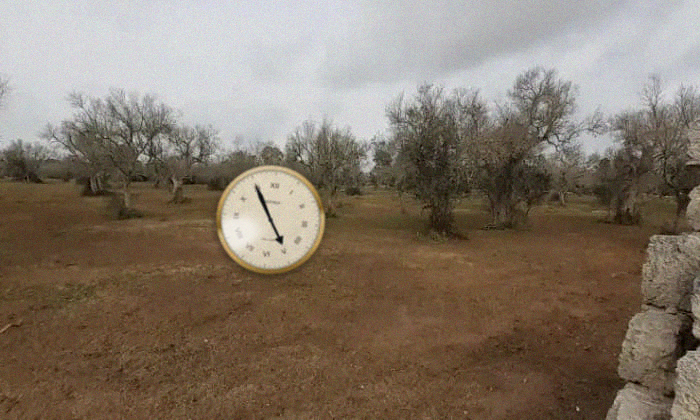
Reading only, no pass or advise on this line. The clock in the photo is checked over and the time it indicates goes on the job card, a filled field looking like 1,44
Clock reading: 4,55
